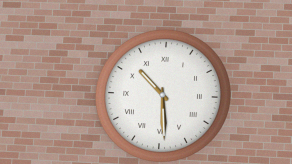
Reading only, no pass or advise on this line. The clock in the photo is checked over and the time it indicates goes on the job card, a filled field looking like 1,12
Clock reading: 10,29
